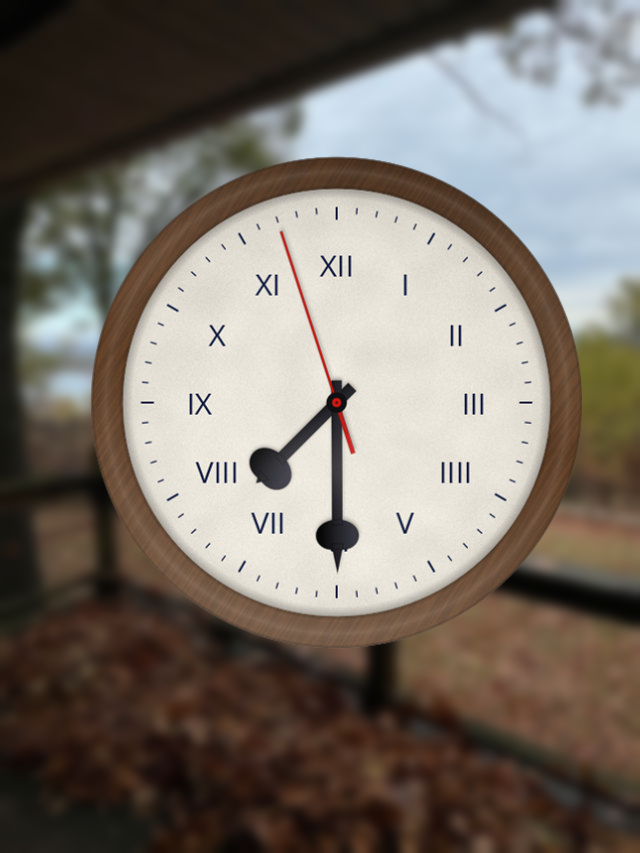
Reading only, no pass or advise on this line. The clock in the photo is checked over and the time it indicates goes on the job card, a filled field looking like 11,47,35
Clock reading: 7,29,57
